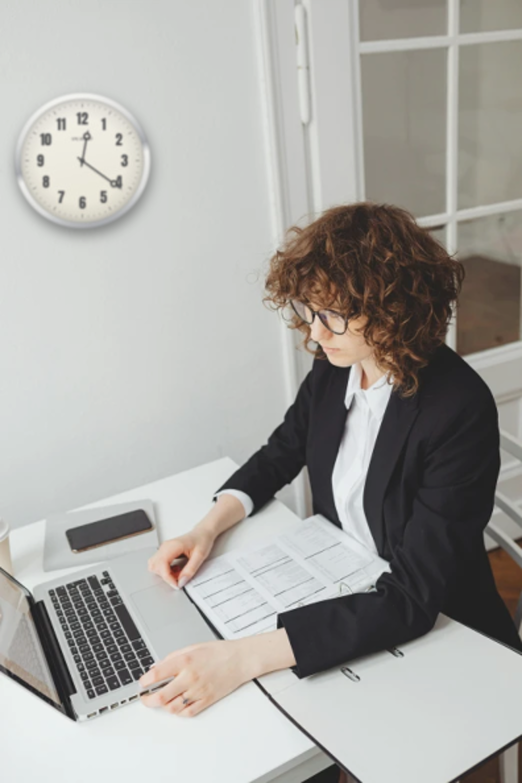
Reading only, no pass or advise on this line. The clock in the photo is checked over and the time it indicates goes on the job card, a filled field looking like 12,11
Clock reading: 12,21
